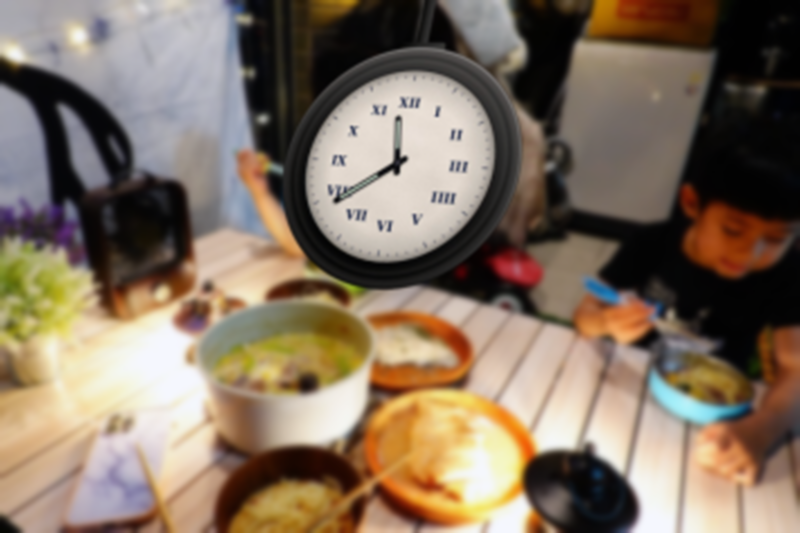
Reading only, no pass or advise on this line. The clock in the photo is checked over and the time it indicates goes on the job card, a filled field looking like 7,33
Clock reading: 11,39
